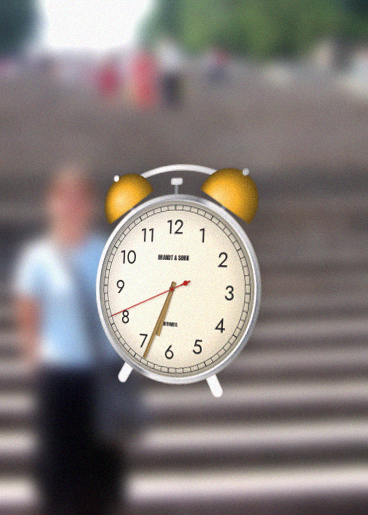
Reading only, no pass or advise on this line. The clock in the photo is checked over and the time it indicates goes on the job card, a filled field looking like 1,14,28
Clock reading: 6,33,41
